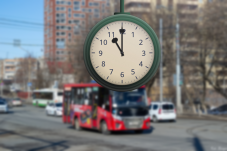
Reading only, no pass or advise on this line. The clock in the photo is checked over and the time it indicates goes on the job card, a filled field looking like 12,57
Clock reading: 11,00
